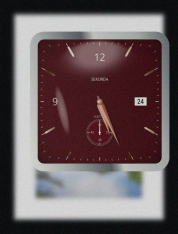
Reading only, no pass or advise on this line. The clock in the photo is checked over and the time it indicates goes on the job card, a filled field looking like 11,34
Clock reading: 5,26
